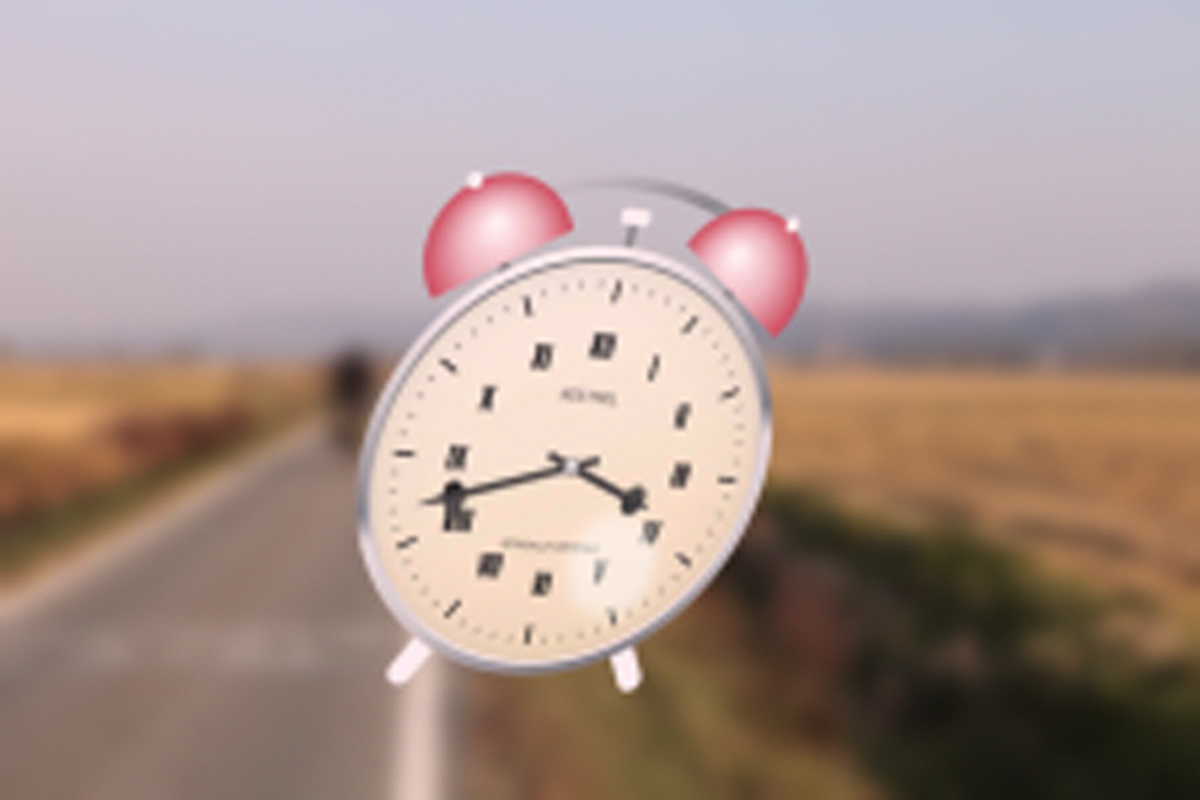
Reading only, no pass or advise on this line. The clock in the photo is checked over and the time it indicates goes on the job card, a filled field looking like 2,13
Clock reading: 3,42
